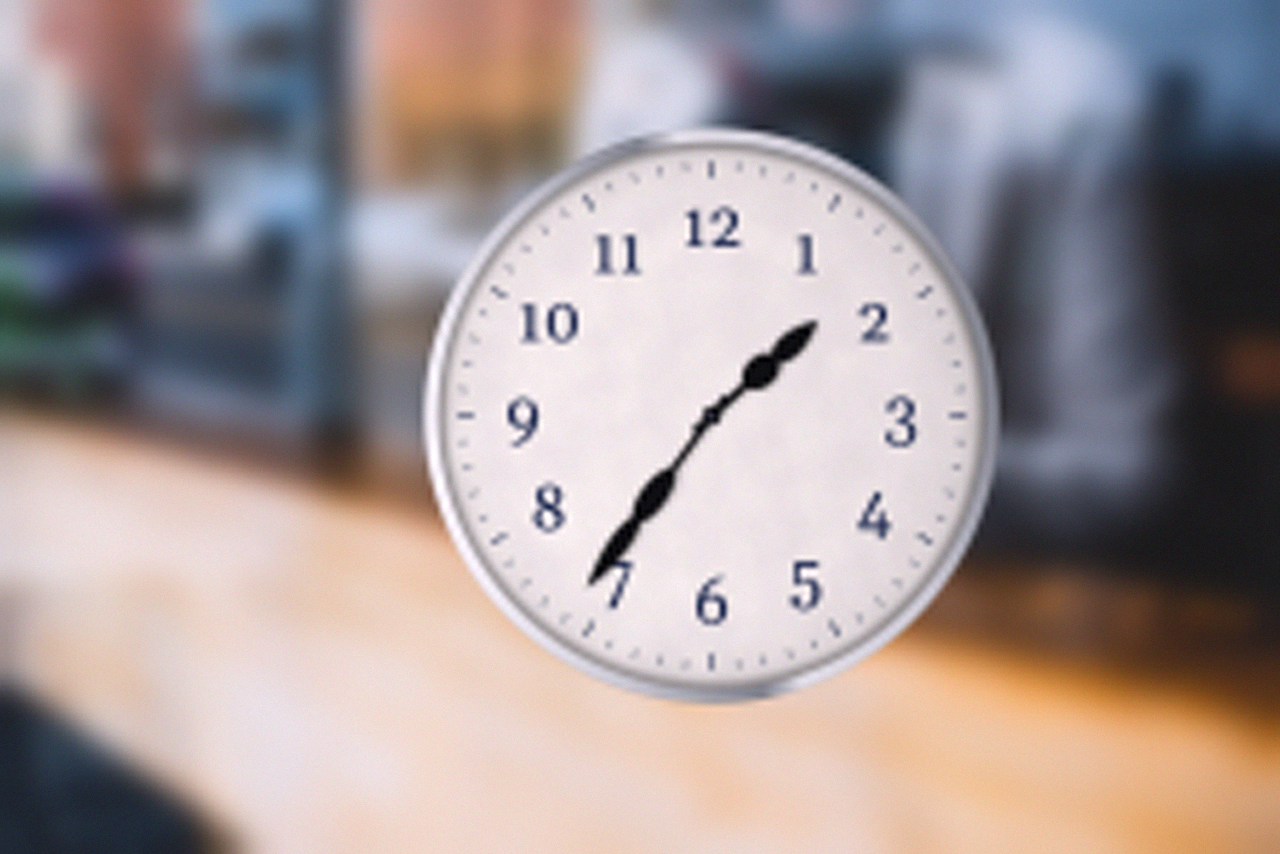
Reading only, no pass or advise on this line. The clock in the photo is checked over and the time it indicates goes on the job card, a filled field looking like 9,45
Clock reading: 1,36
